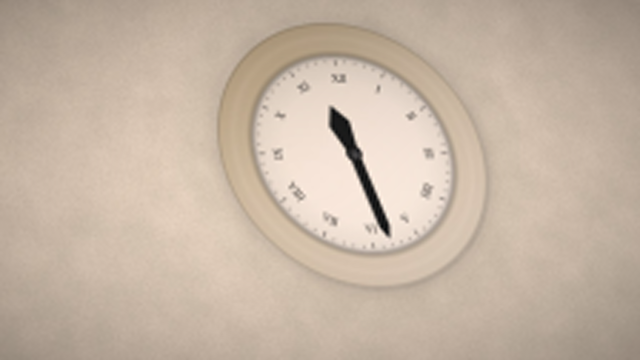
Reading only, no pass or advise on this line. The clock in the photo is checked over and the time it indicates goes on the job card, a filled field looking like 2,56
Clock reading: 11,28
